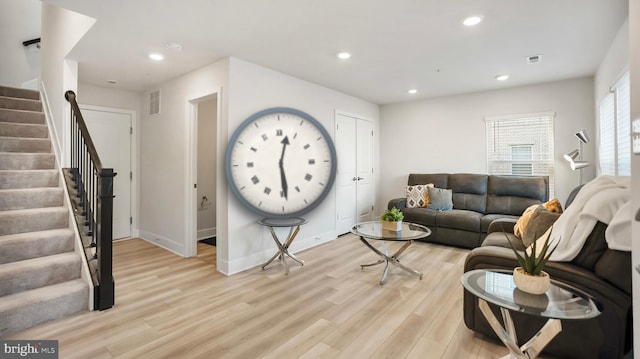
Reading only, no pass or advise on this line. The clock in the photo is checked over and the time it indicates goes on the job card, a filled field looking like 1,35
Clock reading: 12,29
